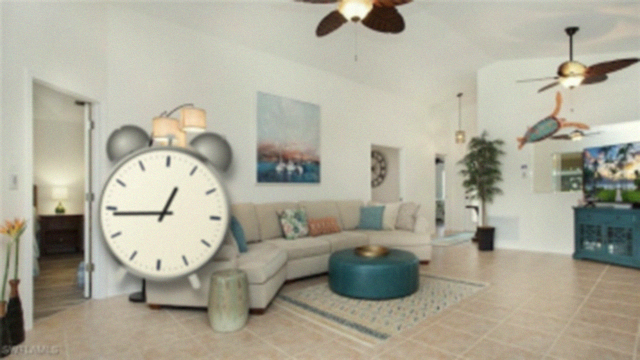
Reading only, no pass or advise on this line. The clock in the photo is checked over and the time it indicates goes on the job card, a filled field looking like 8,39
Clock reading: 12,44
